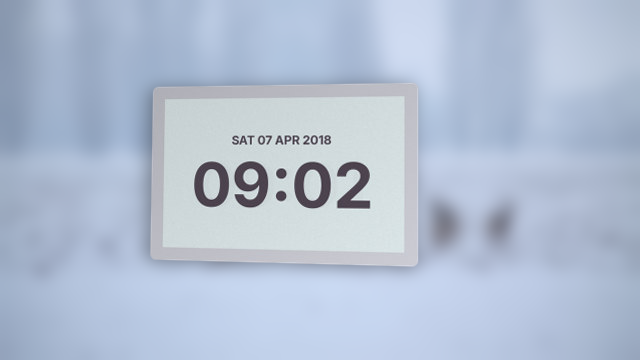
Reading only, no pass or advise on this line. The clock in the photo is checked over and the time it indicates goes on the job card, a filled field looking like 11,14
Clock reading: 9,02
